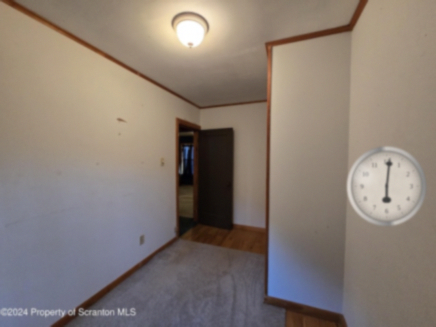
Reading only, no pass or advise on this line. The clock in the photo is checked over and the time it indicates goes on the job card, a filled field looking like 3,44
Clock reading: 6,01
